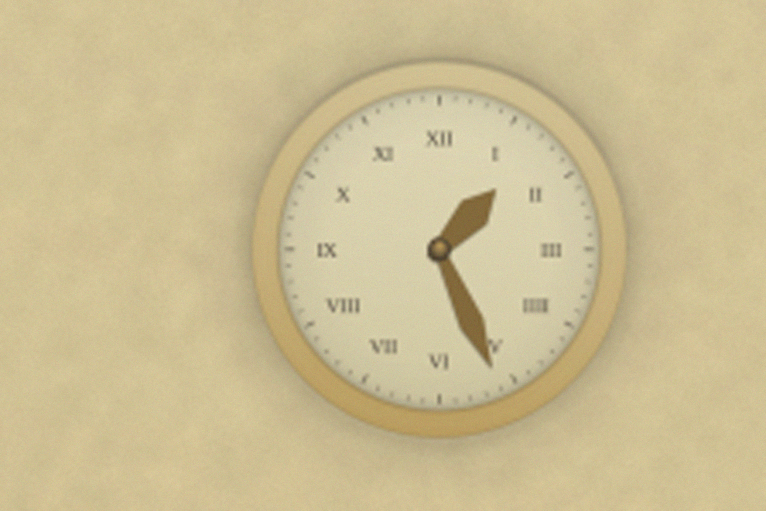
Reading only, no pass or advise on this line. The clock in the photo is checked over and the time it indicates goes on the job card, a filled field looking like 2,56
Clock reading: 1,26
